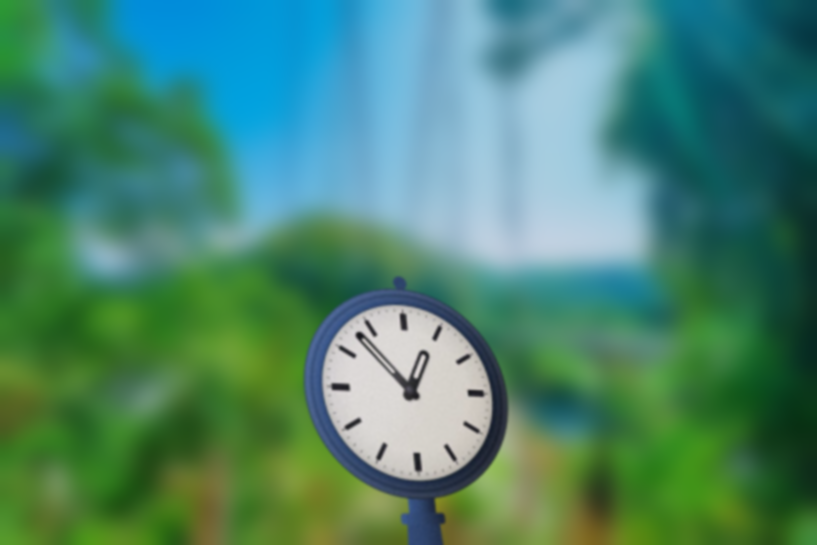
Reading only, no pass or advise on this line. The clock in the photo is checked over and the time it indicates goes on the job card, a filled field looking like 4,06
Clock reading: 12,53
